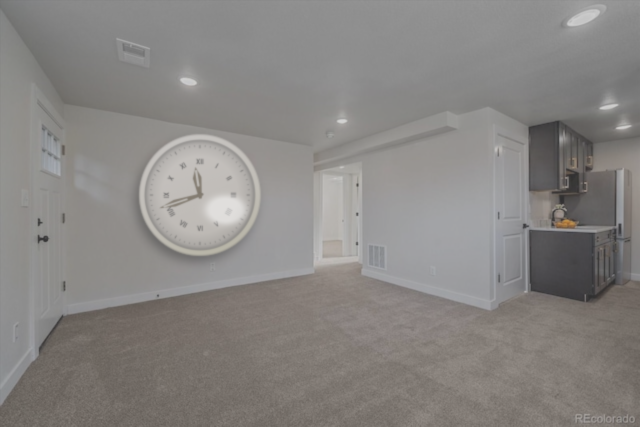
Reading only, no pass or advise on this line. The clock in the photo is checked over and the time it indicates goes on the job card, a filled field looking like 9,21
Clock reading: 11,42
